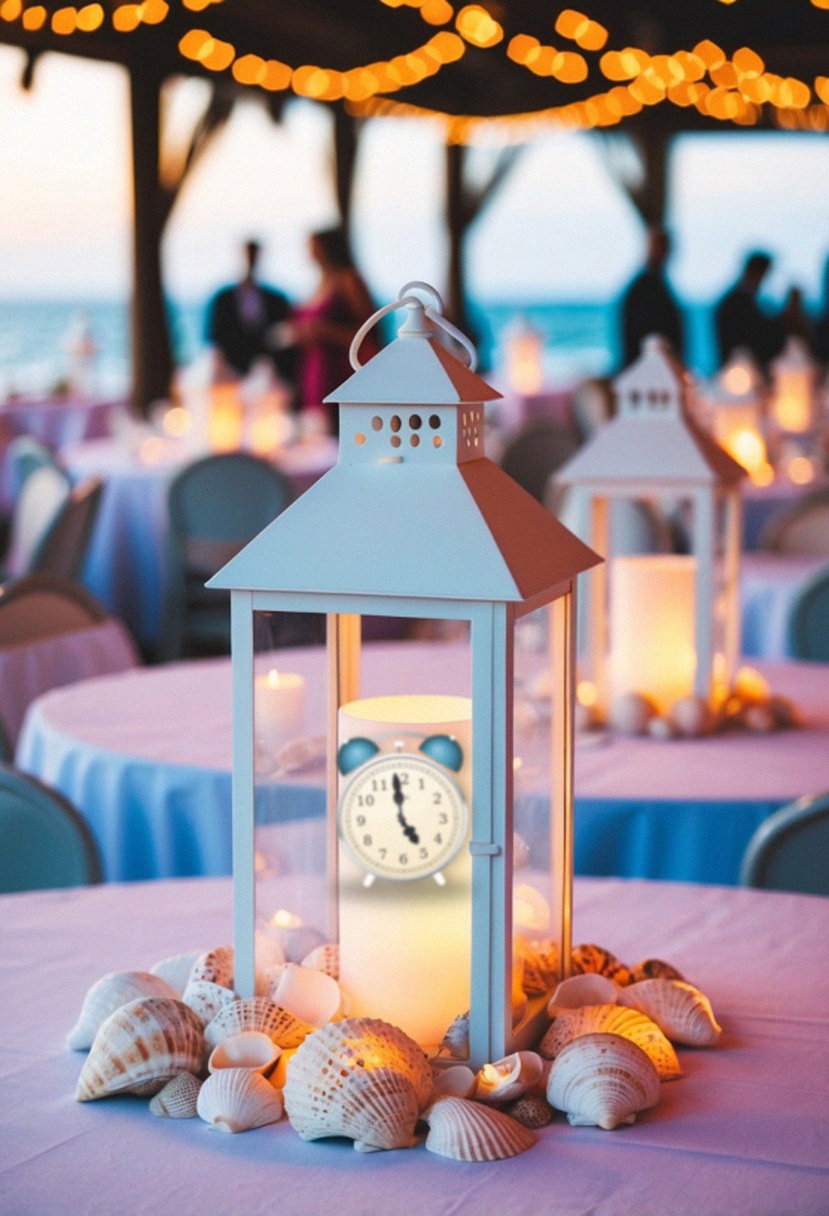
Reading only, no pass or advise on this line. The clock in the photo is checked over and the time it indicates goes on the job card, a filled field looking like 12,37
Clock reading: 4,59
